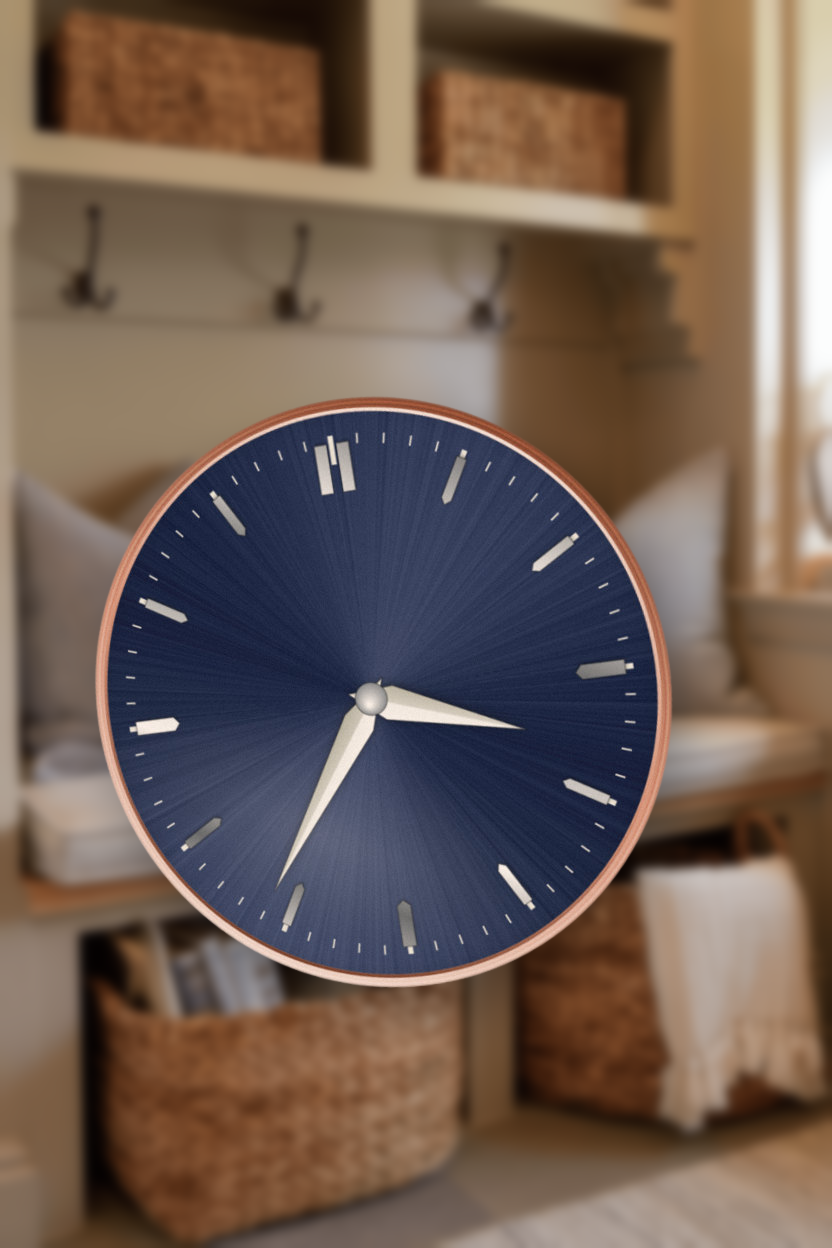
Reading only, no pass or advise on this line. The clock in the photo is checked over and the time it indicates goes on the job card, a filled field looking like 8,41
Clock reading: 3,36
